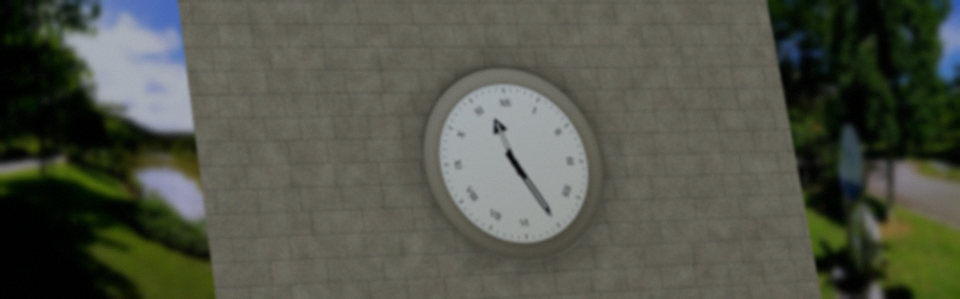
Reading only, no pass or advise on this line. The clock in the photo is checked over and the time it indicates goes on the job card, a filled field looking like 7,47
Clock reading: 11,25
